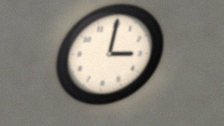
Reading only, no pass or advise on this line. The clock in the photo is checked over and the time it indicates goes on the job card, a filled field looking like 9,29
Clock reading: 3,00
